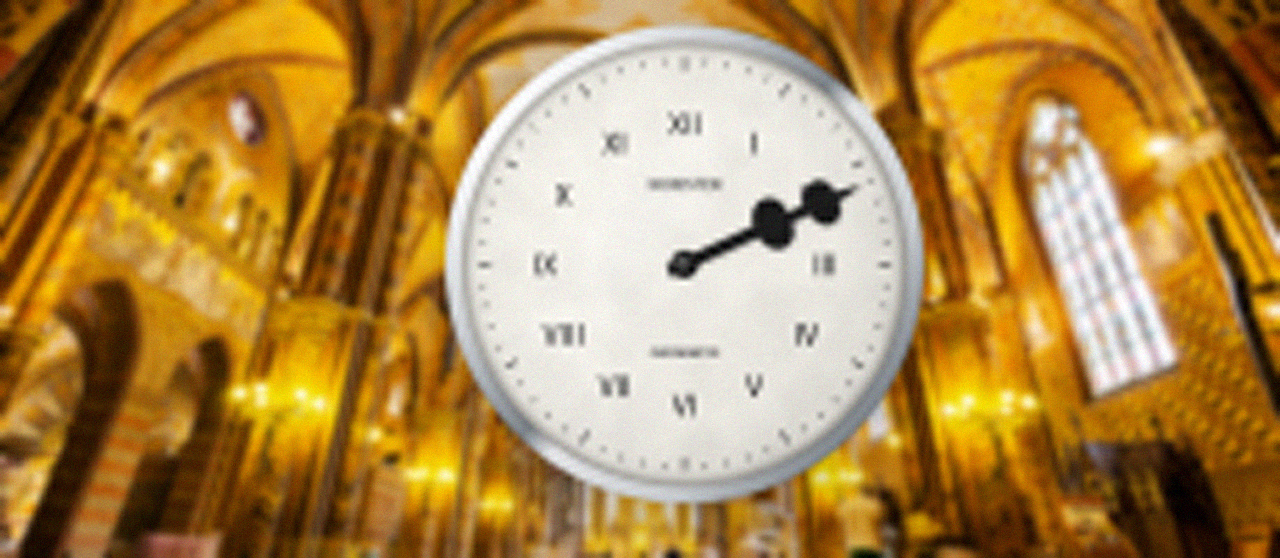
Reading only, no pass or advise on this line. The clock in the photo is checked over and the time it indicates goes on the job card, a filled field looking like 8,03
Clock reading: 2,11
